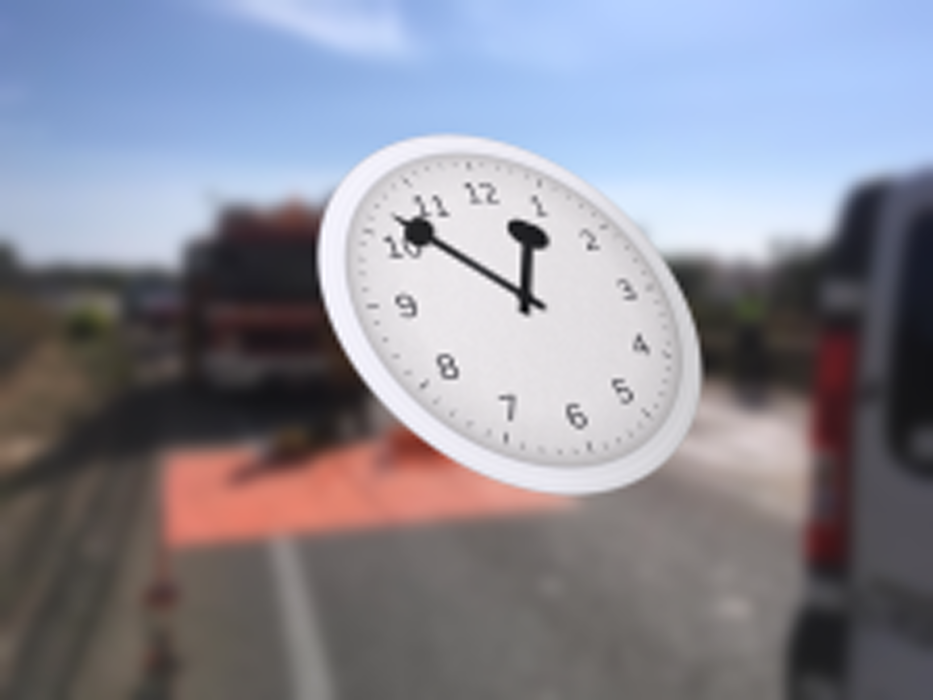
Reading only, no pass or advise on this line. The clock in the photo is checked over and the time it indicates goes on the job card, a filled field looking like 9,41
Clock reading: 12,52
